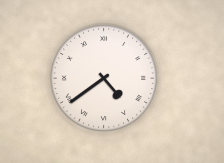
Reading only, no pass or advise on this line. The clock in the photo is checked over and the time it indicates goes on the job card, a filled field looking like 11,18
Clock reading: 4,39
